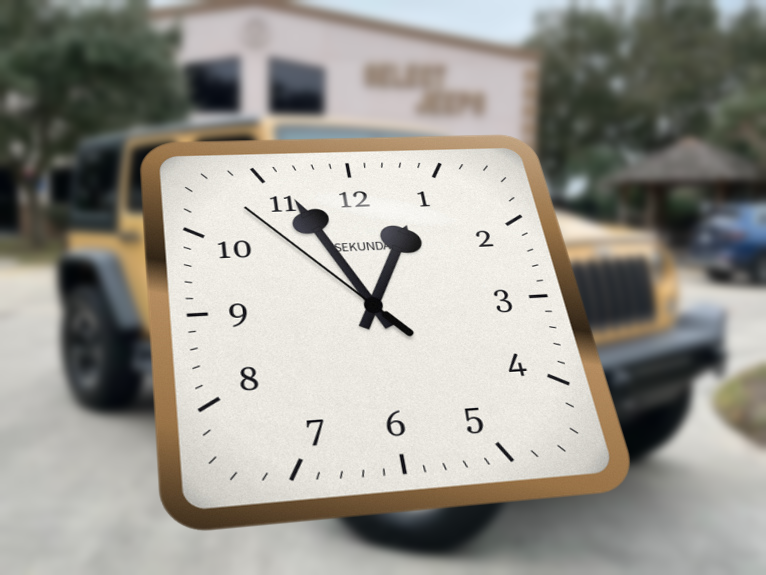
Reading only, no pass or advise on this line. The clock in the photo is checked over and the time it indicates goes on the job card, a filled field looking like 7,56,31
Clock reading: 12,55,53
